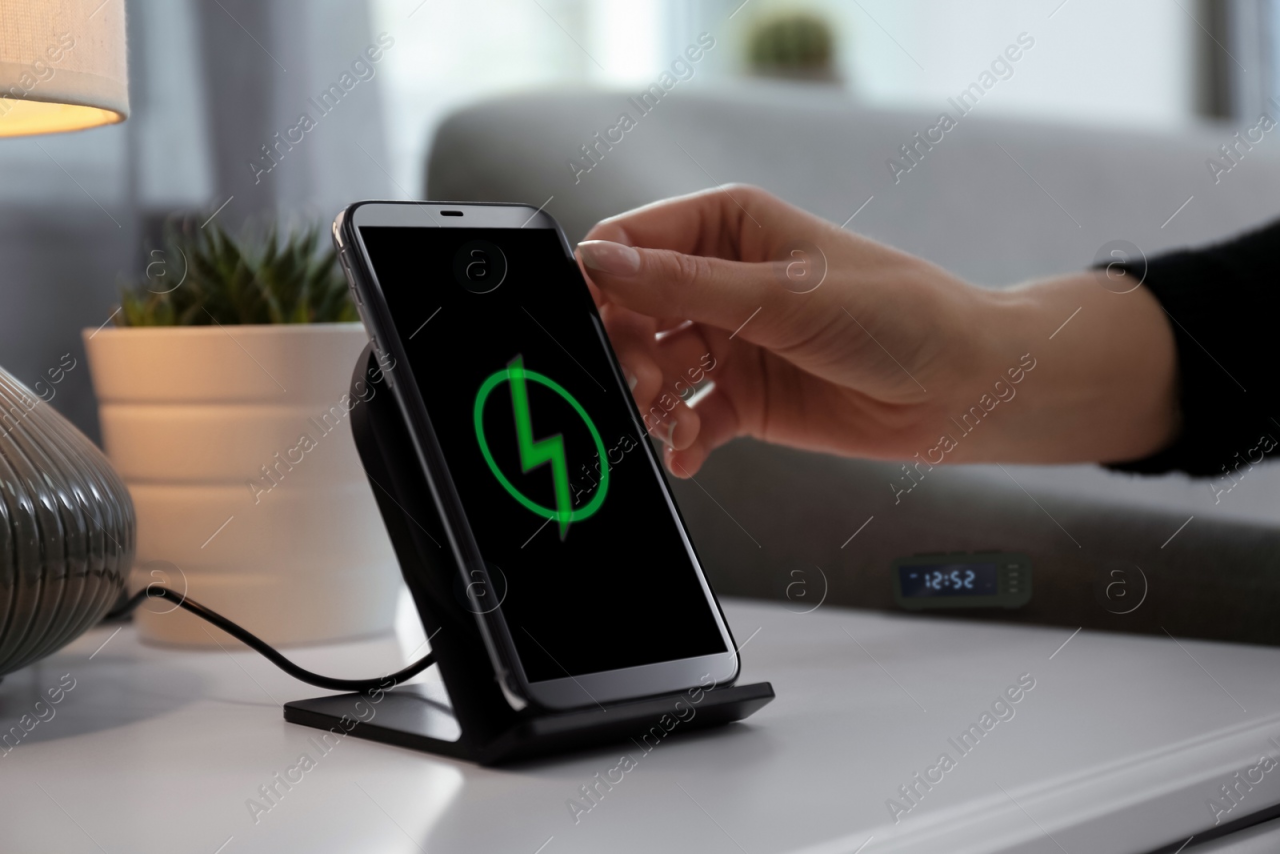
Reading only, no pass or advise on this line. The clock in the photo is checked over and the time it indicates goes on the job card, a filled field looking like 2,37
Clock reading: 12,52
